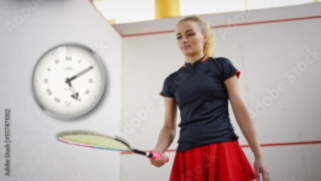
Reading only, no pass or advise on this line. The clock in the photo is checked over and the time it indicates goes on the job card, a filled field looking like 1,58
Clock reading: 5,10
